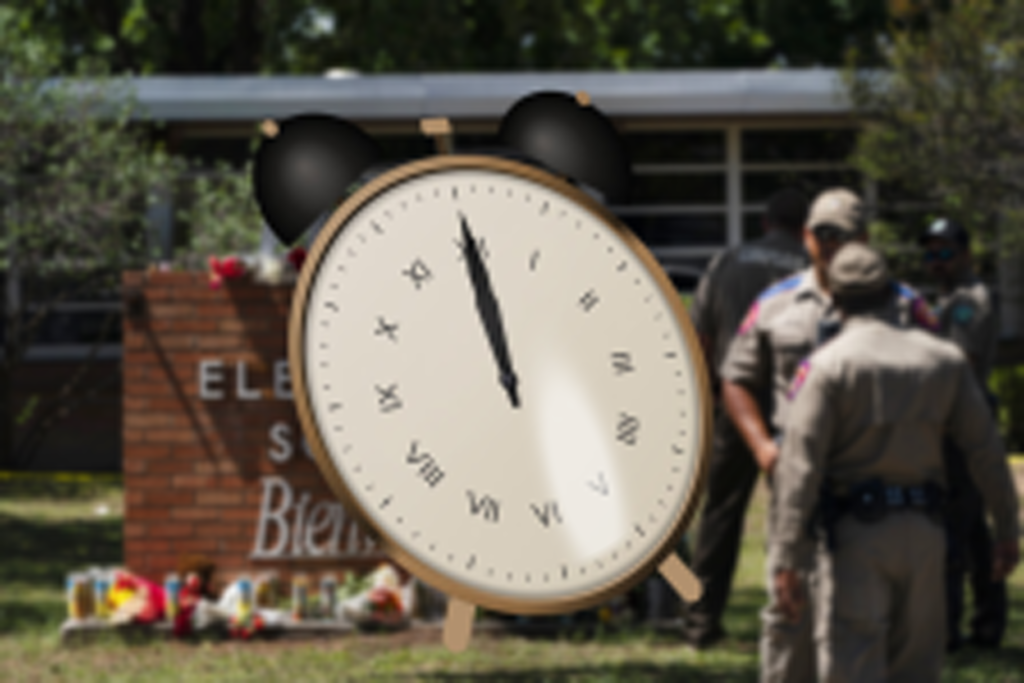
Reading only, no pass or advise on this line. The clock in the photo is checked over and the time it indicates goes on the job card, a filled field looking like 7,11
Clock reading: 12,00
